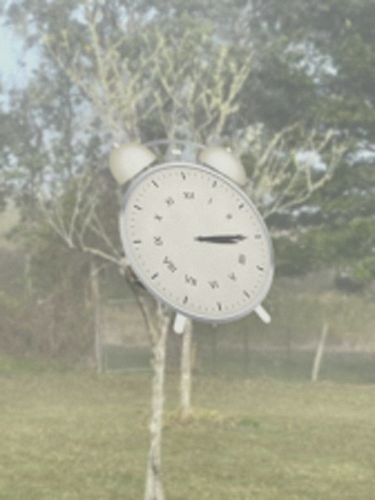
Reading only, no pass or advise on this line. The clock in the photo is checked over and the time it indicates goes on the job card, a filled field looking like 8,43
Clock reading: 3,15
